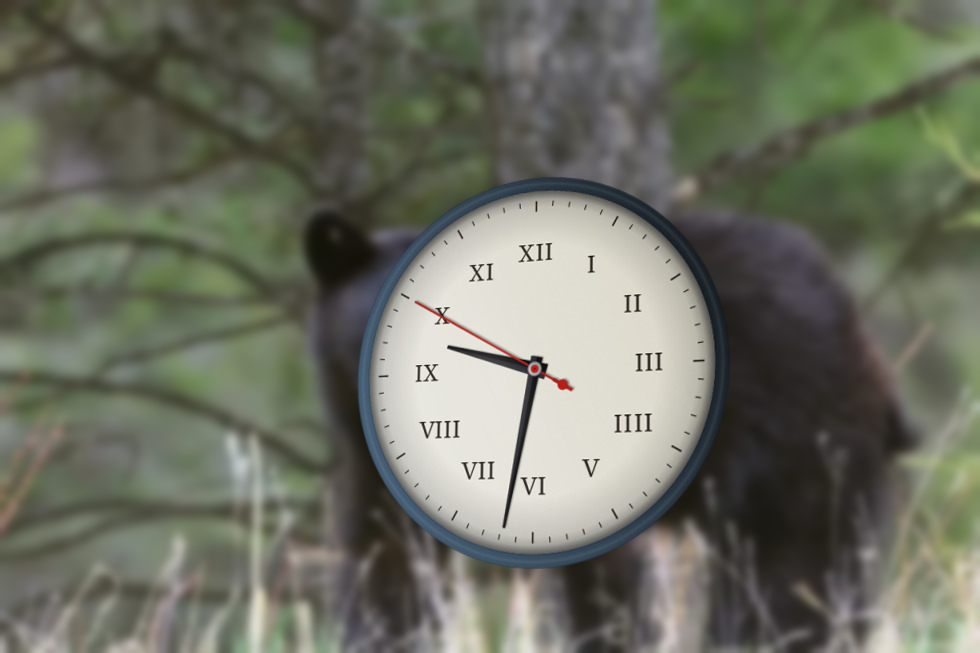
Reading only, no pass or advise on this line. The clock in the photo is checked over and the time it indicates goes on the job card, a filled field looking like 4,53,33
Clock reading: 9,31,50
